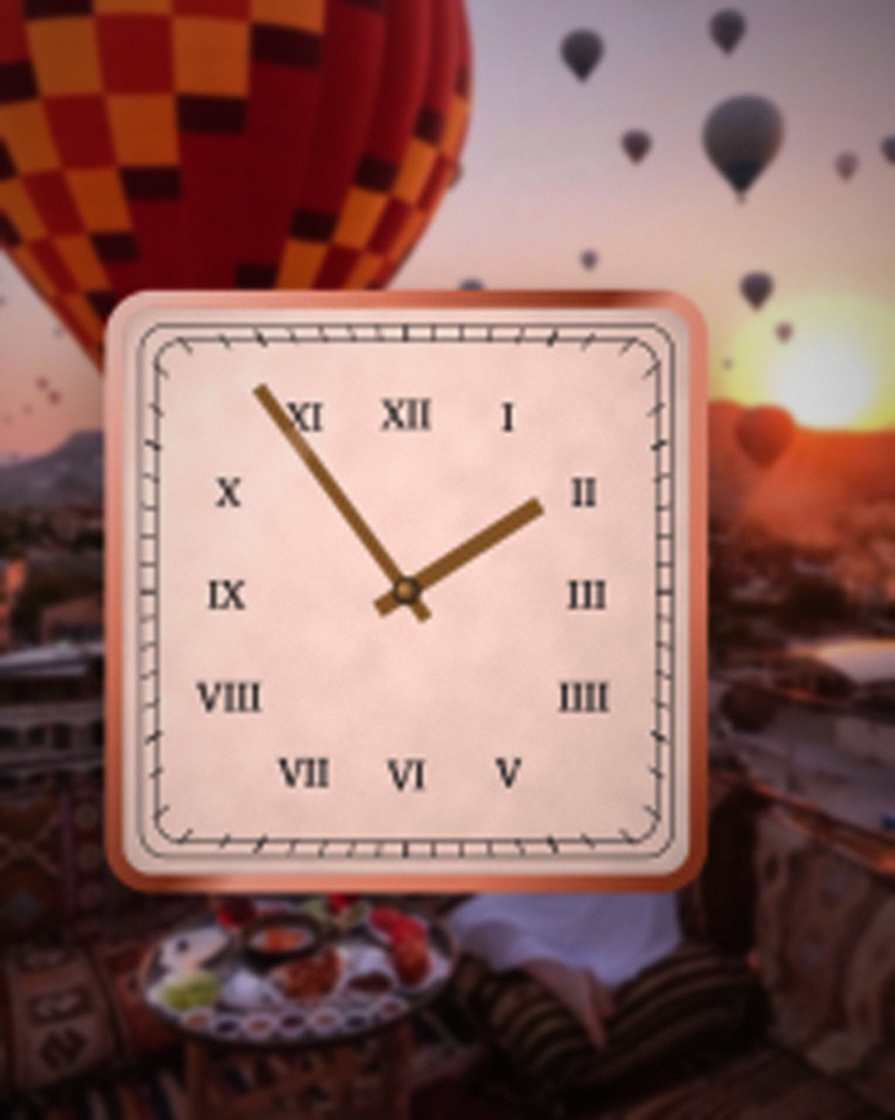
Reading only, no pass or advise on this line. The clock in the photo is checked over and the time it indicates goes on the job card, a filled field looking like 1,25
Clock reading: 1,54
